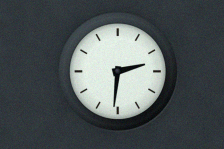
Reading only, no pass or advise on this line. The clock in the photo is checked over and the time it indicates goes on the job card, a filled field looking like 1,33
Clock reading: 2,31
